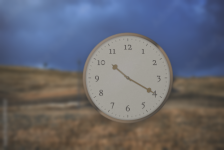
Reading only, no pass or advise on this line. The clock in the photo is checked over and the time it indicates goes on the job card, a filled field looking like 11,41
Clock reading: 10,20
